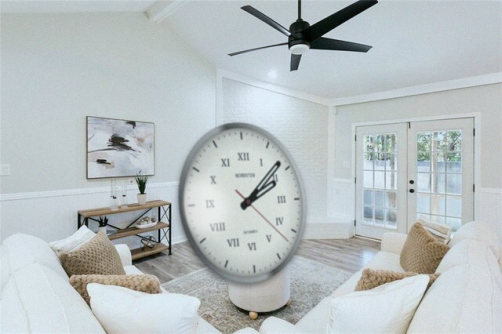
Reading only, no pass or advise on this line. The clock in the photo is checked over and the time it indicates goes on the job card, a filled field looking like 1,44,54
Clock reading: 2,08,22
